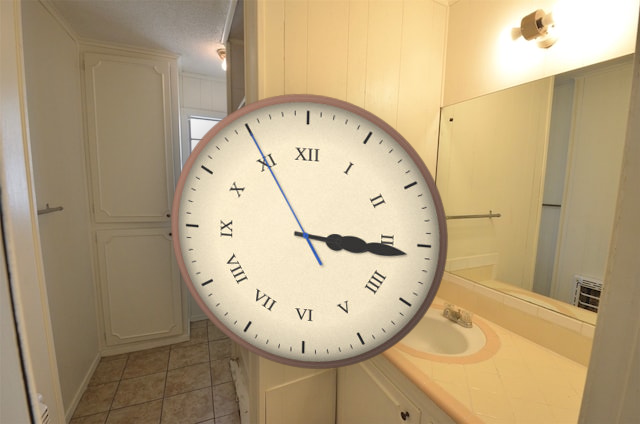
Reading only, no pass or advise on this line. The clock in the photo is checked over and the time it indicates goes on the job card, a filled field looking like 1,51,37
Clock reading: 3,15,55
